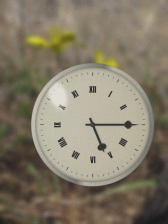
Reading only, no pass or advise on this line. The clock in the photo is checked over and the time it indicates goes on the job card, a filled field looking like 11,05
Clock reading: 5,15
